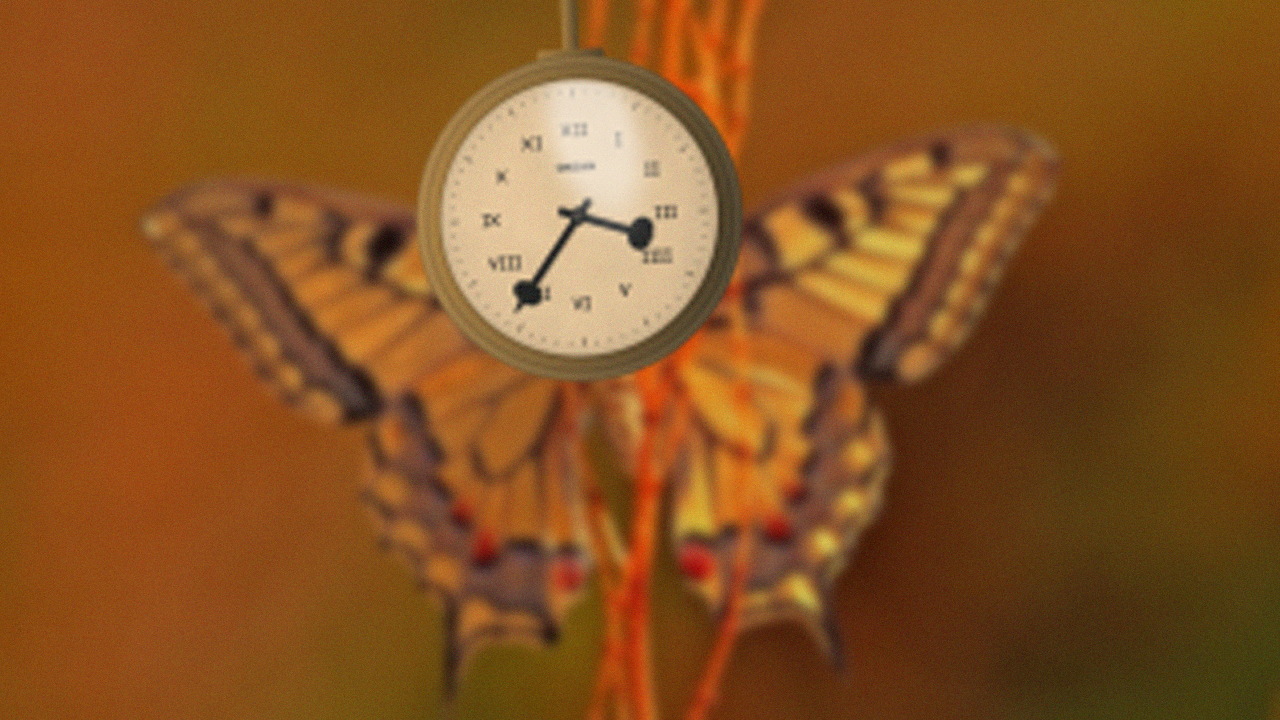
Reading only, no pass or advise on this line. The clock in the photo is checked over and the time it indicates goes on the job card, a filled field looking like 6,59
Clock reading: 3,36
